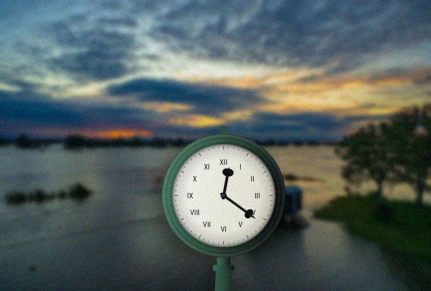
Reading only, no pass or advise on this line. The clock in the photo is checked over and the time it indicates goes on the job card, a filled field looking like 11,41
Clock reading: 12,21
